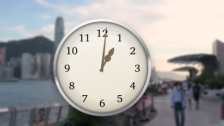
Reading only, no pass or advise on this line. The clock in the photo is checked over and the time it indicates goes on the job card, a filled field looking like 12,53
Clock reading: 1,01
